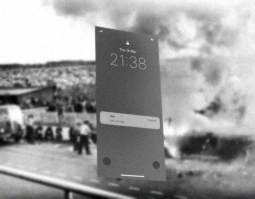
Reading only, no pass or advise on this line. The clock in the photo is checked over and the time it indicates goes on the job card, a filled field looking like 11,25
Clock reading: 21,38
